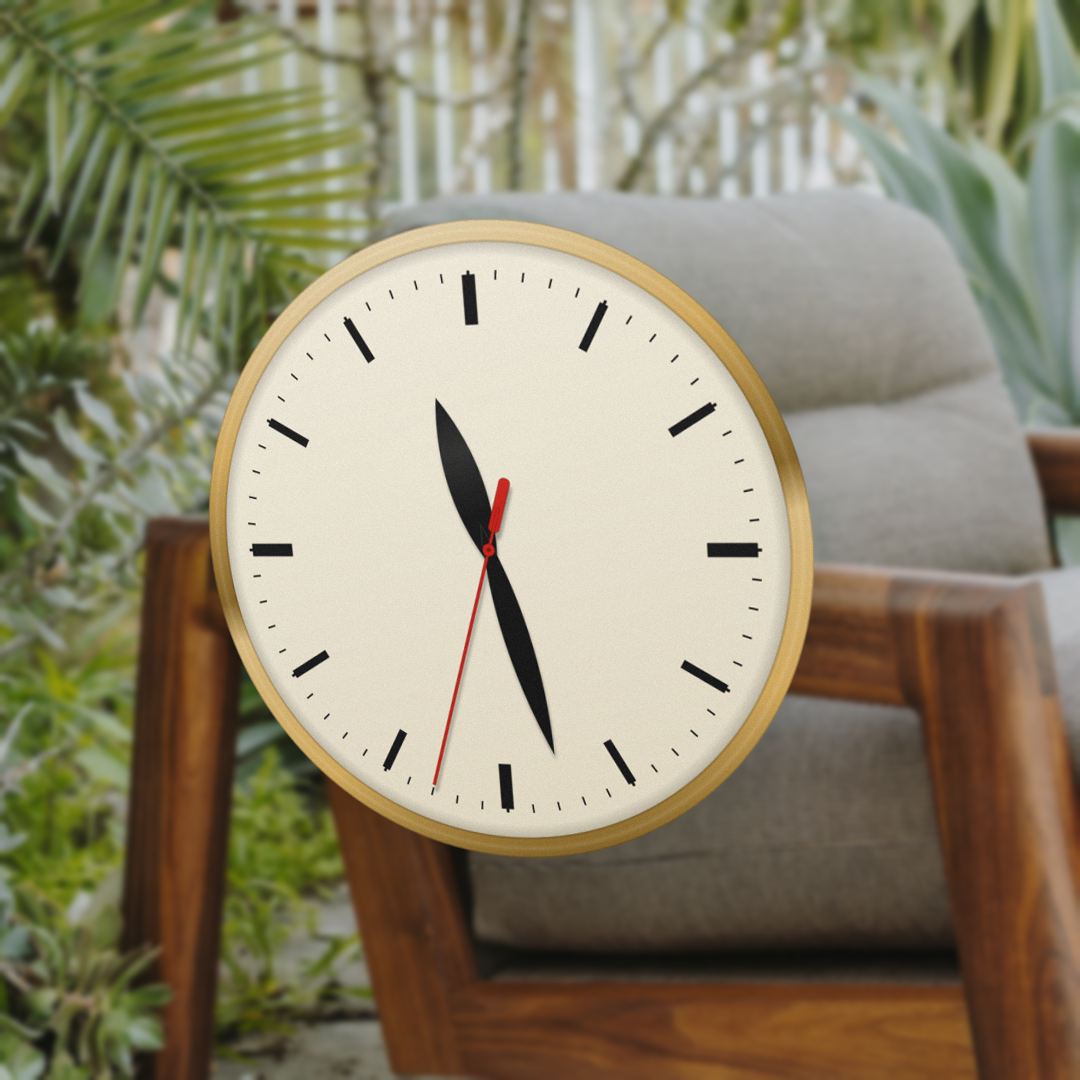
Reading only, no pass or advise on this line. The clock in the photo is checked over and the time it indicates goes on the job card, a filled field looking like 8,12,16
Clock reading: 11,27,33
